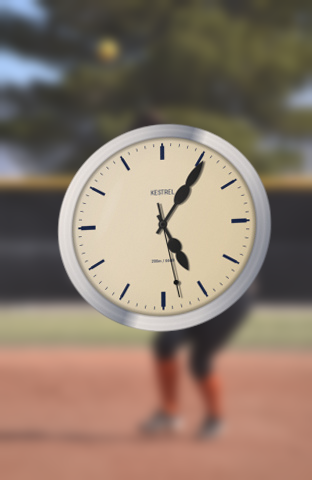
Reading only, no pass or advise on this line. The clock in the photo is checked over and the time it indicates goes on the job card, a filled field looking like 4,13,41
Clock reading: 5,05,28
